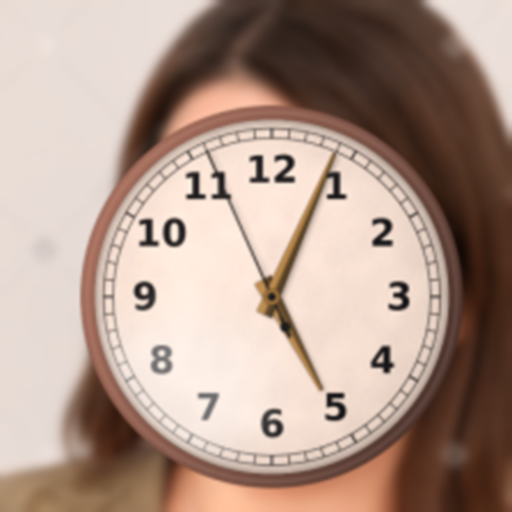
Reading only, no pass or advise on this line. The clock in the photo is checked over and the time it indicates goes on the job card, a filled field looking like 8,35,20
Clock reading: 5,03,56
